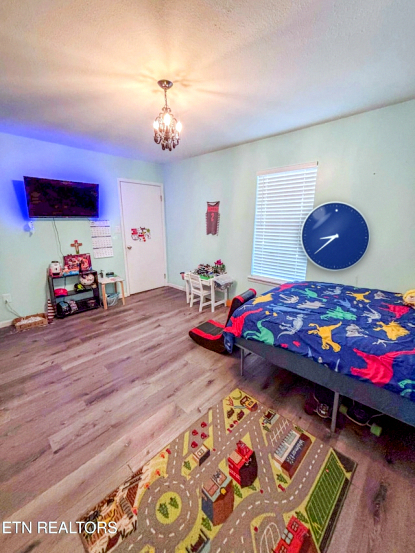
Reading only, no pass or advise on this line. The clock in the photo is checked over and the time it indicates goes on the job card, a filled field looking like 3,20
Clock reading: 8,38
